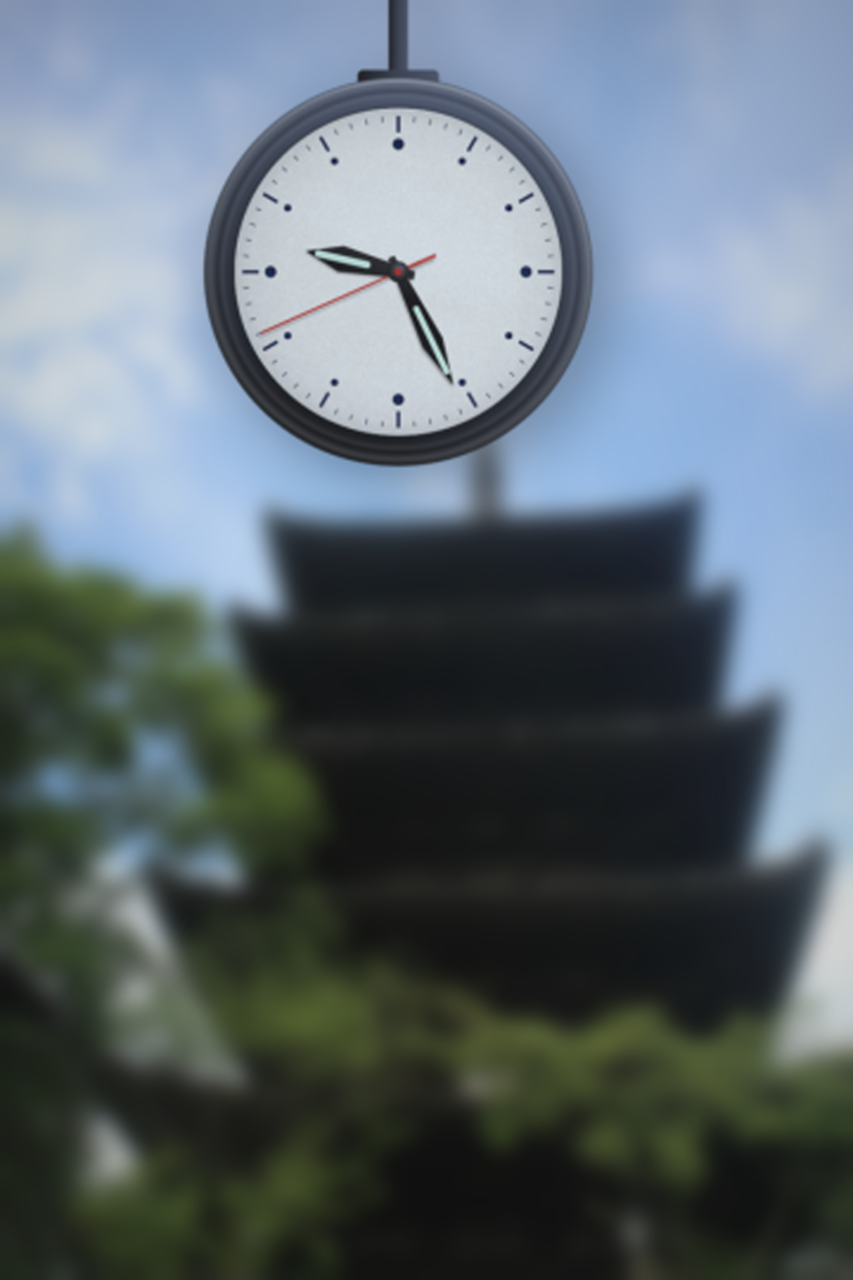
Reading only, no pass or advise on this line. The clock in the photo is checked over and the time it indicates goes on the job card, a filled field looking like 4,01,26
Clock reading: 9,25,41
